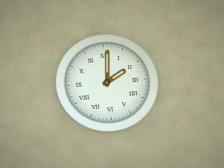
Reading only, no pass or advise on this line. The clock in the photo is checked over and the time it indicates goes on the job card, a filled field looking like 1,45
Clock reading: 2,01
